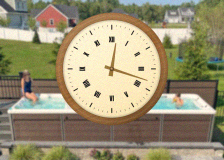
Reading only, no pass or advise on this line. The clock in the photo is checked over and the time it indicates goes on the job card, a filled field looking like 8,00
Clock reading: 12,18
